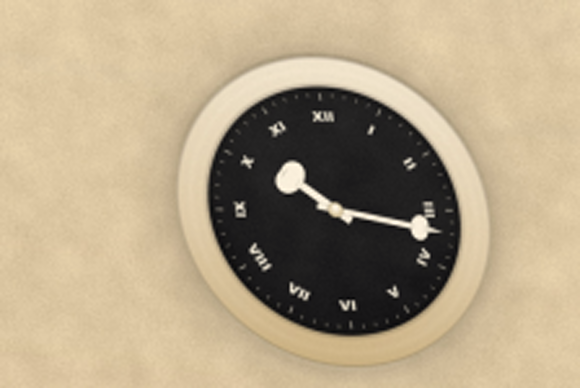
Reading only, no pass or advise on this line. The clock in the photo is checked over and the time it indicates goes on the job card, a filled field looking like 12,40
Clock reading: 10,17
